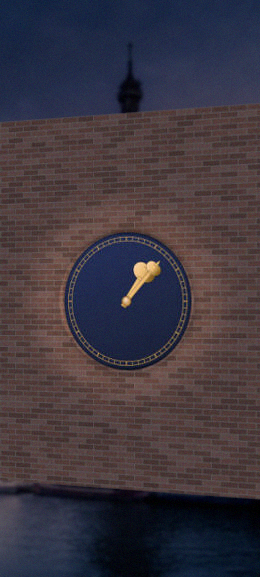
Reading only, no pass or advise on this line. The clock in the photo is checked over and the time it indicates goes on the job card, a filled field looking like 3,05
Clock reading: 1,07
